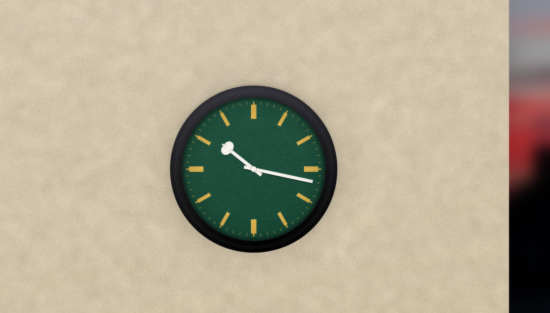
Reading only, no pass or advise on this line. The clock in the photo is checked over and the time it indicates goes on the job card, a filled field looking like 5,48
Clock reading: 10,17
